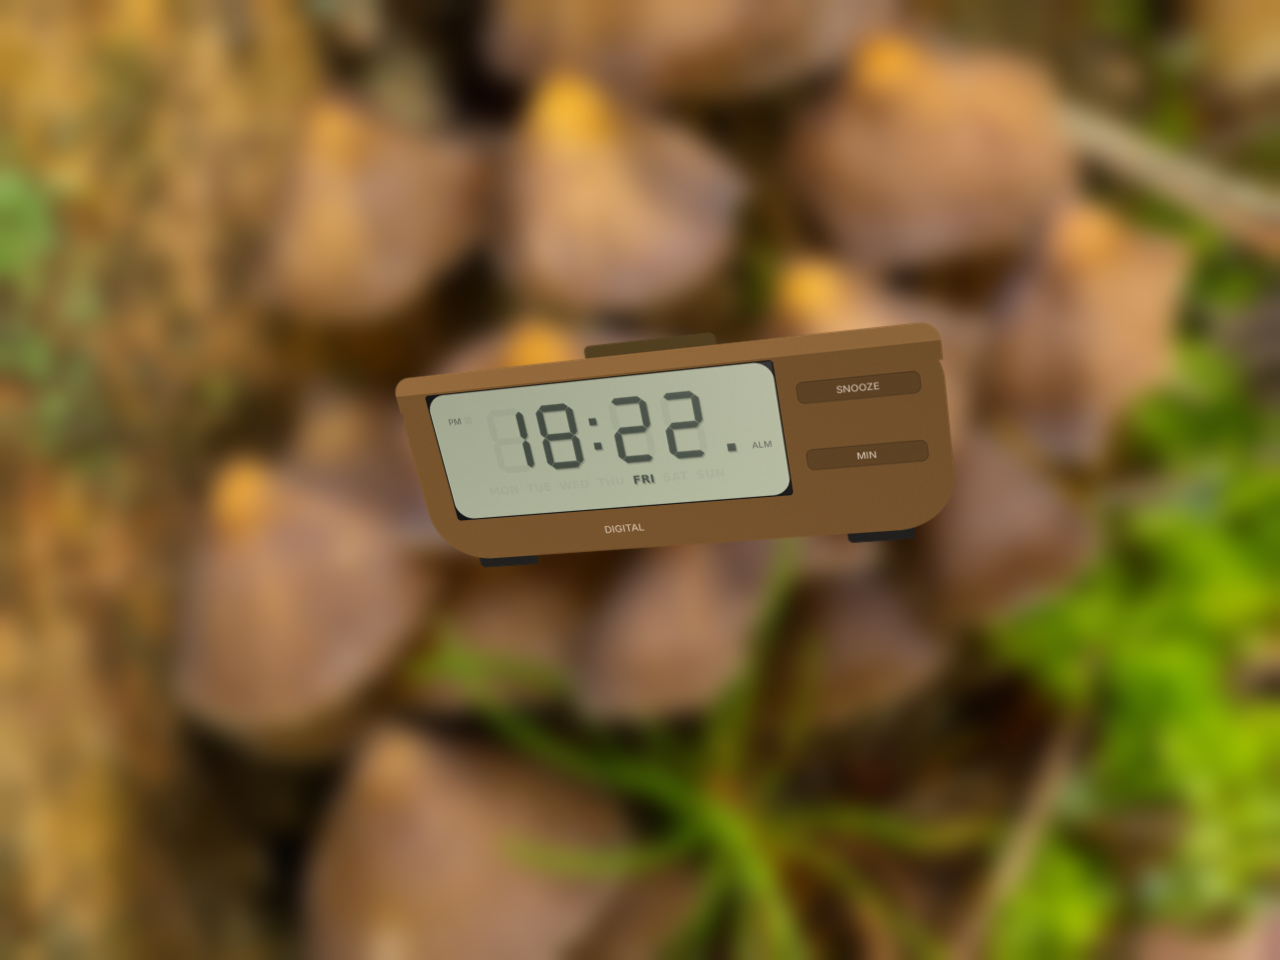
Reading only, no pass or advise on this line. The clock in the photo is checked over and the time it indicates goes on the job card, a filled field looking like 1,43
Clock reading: 18,22
